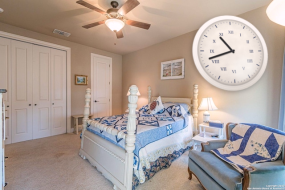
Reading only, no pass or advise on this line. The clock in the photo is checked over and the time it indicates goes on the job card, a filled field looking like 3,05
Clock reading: 10,42
